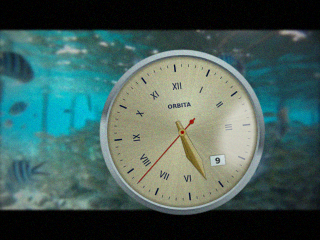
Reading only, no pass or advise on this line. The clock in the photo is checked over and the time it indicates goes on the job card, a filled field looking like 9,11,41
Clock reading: 5,26,38
